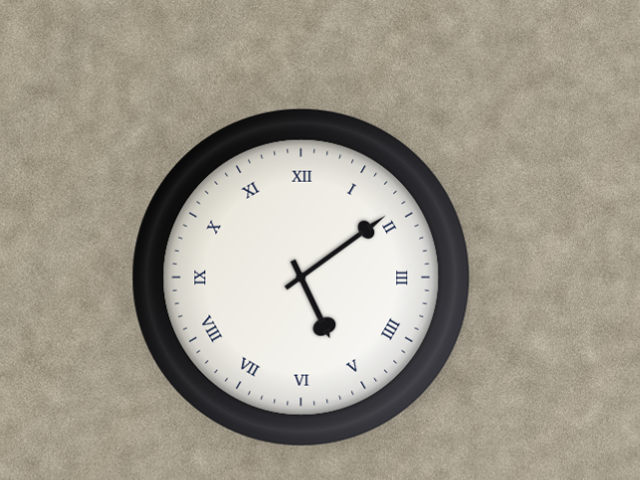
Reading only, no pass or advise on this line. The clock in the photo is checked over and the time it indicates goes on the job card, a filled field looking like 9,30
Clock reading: 5,09
